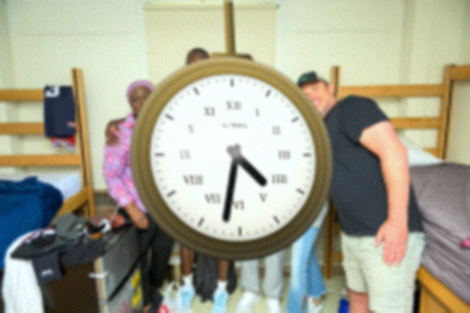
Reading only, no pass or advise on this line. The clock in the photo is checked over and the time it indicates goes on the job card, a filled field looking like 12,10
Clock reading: 4,32
